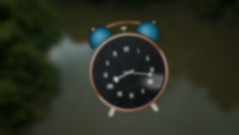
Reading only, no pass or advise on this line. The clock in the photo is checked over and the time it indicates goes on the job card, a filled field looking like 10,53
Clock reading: 8,17
